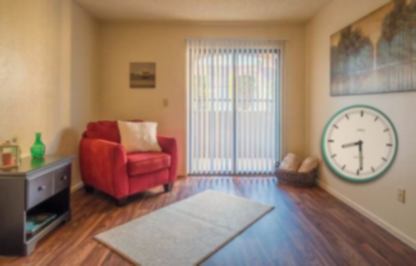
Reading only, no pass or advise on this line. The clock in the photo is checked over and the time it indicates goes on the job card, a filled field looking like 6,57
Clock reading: 8,29
